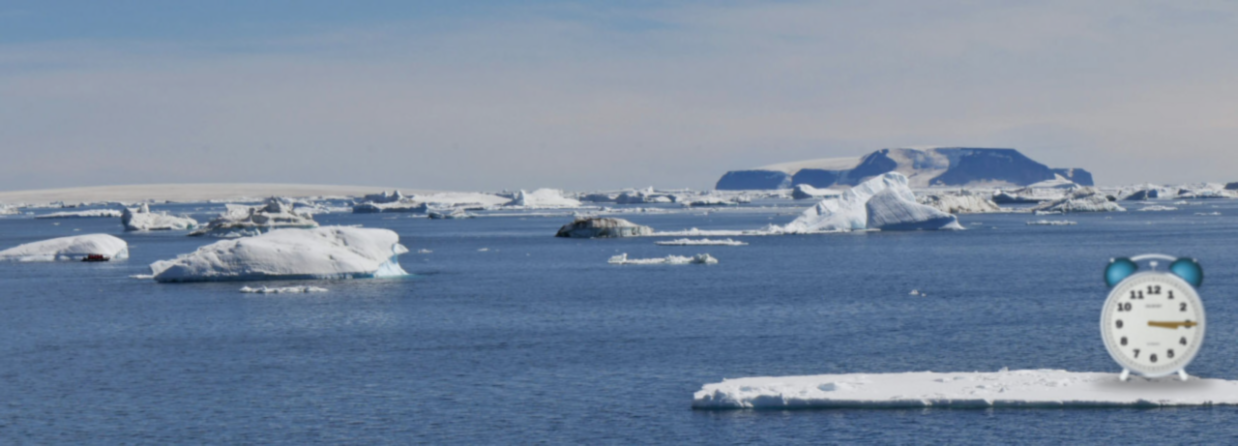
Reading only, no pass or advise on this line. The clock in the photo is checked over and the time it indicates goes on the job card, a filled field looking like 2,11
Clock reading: 3,15
